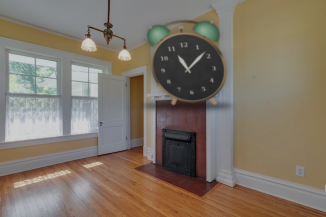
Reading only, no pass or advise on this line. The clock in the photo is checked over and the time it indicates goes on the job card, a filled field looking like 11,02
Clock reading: 11,08
